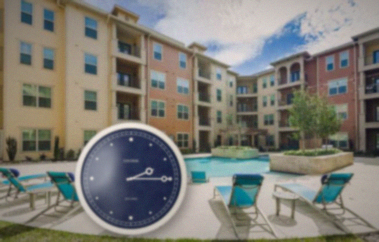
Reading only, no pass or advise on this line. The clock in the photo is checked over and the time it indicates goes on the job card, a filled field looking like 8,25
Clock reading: 2,15
